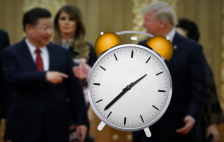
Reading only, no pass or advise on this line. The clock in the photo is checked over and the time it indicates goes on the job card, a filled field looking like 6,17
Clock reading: 1,37
